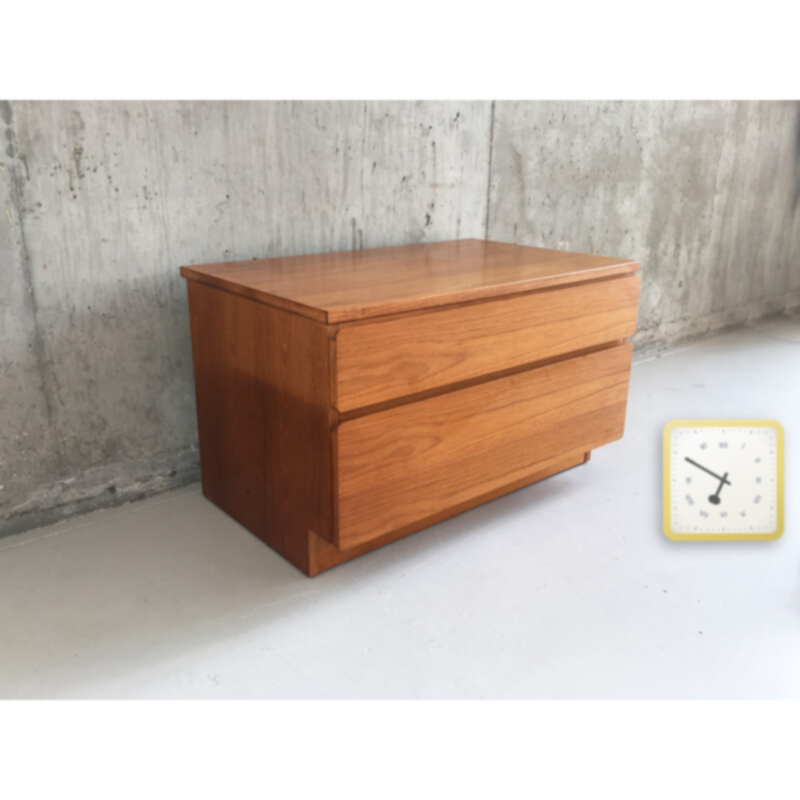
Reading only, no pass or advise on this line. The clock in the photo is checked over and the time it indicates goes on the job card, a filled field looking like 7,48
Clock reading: 6,50
